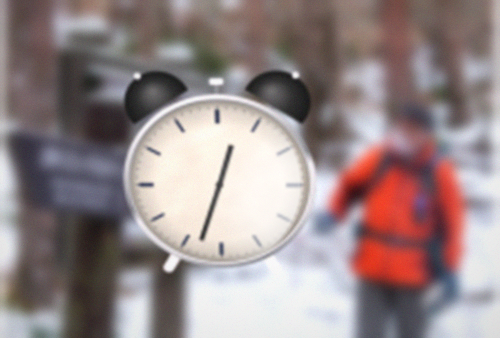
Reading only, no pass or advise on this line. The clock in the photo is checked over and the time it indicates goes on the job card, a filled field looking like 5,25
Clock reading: 12,33
